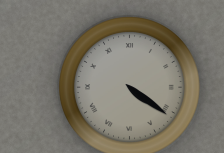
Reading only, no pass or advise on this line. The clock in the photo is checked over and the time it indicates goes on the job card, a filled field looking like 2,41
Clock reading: 4,21
